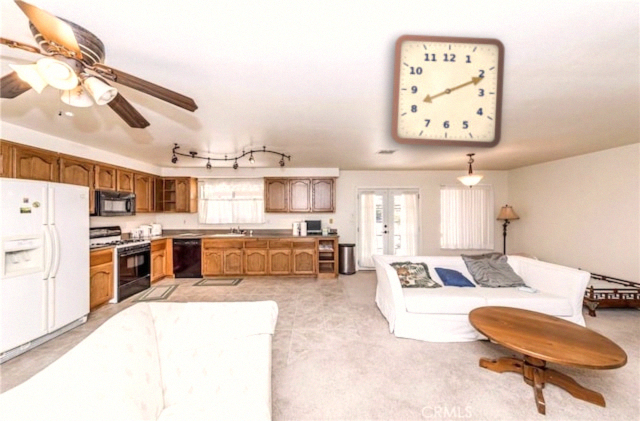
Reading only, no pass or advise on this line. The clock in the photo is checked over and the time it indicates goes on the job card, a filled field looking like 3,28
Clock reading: 8,11
